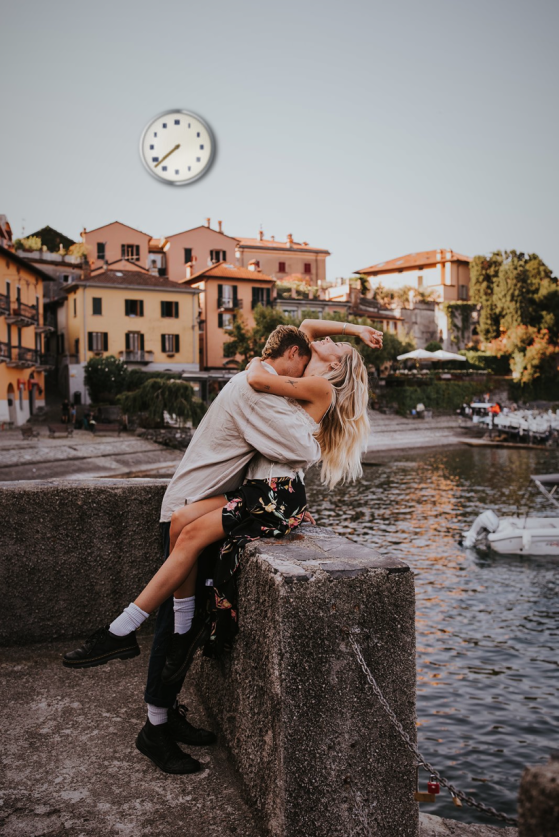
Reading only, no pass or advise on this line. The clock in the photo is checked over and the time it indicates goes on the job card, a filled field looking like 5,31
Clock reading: 7,38
